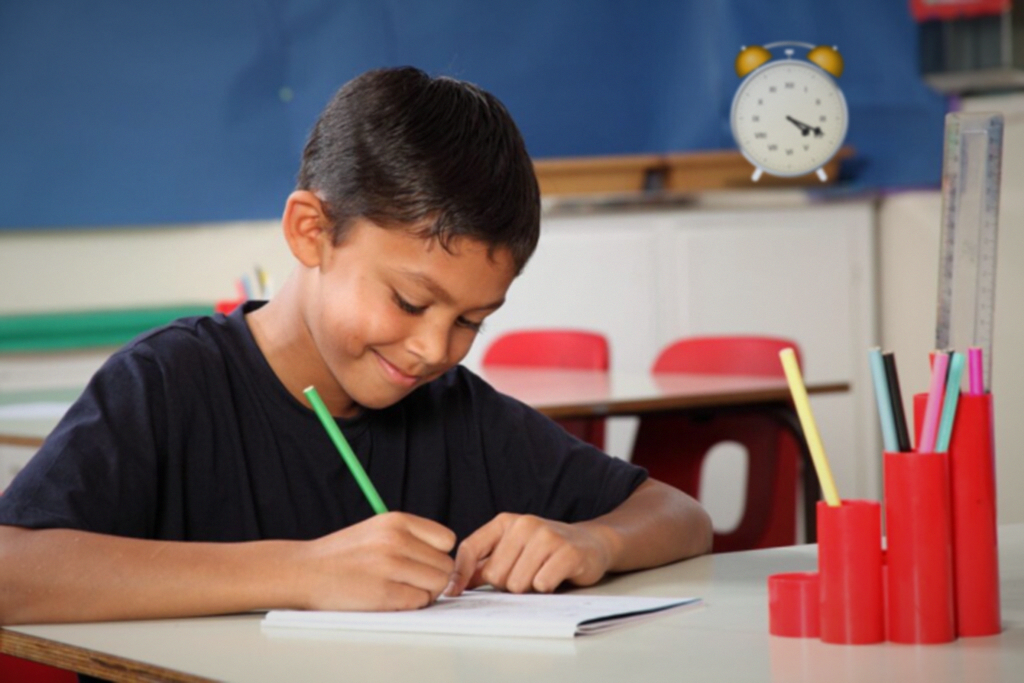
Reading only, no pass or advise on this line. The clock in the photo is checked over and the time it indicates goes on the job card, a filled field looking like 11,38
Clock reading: 4,19
